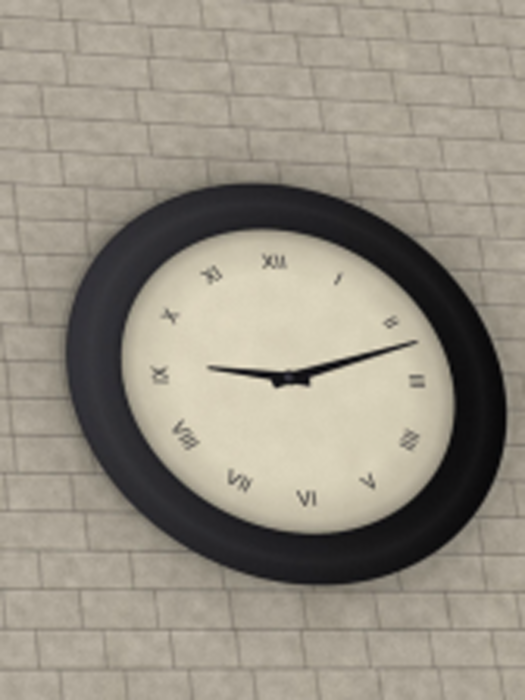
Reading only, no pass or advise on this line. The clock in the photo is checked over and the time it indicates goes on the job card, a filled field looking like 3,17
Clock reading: 9,12
